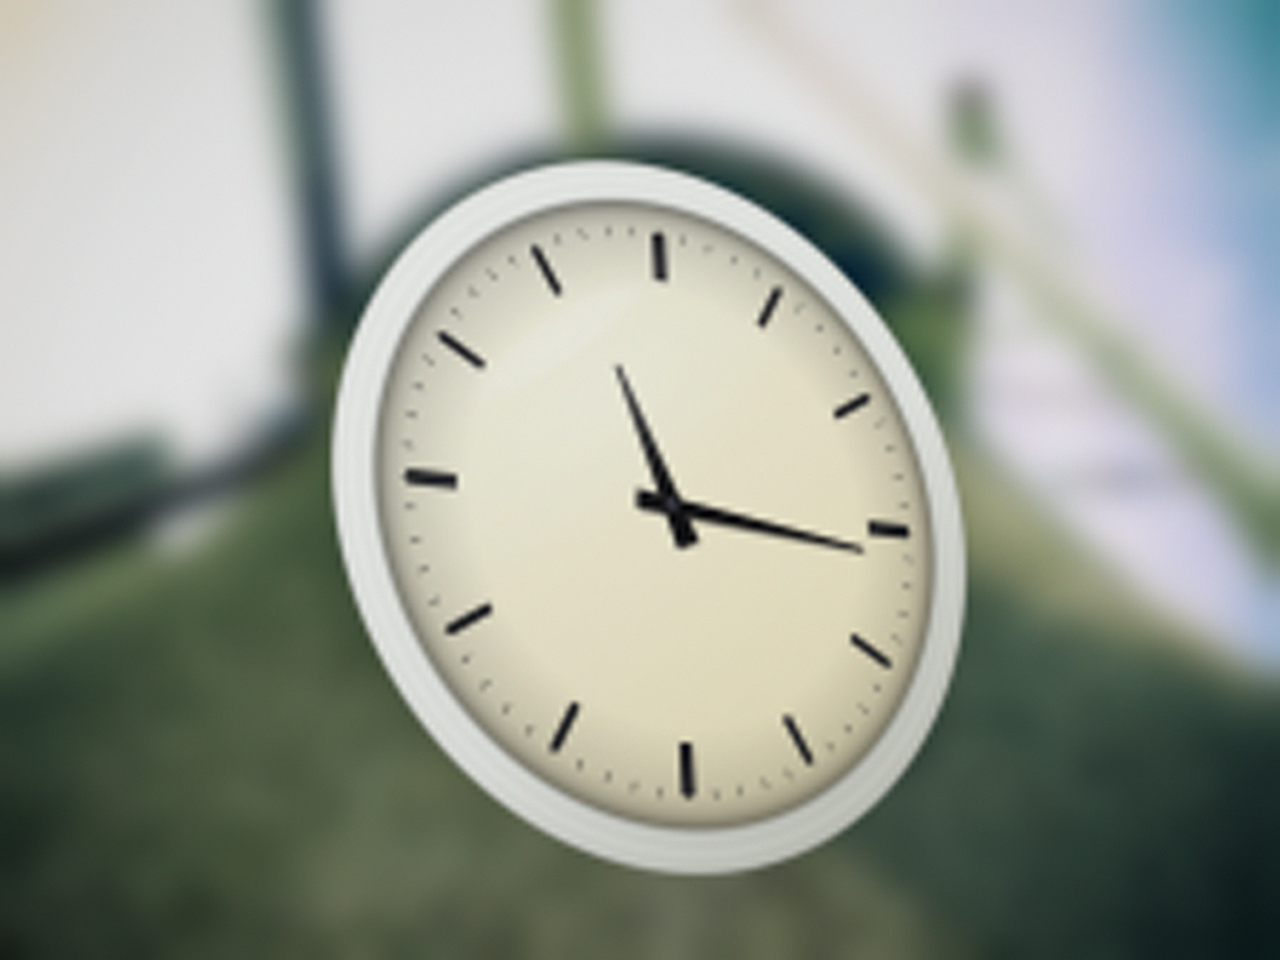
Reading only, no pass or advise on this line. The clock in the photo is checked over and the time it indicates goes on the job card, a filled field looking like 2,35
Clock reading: 11,16
